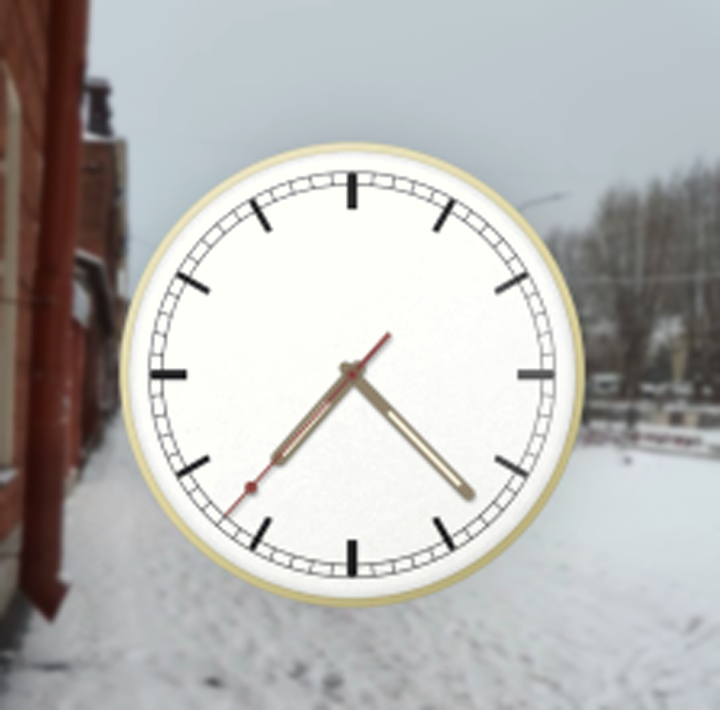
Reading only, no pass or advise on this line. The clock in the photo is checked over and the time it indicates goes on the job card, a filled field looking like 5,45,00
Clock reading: 7,22,37
